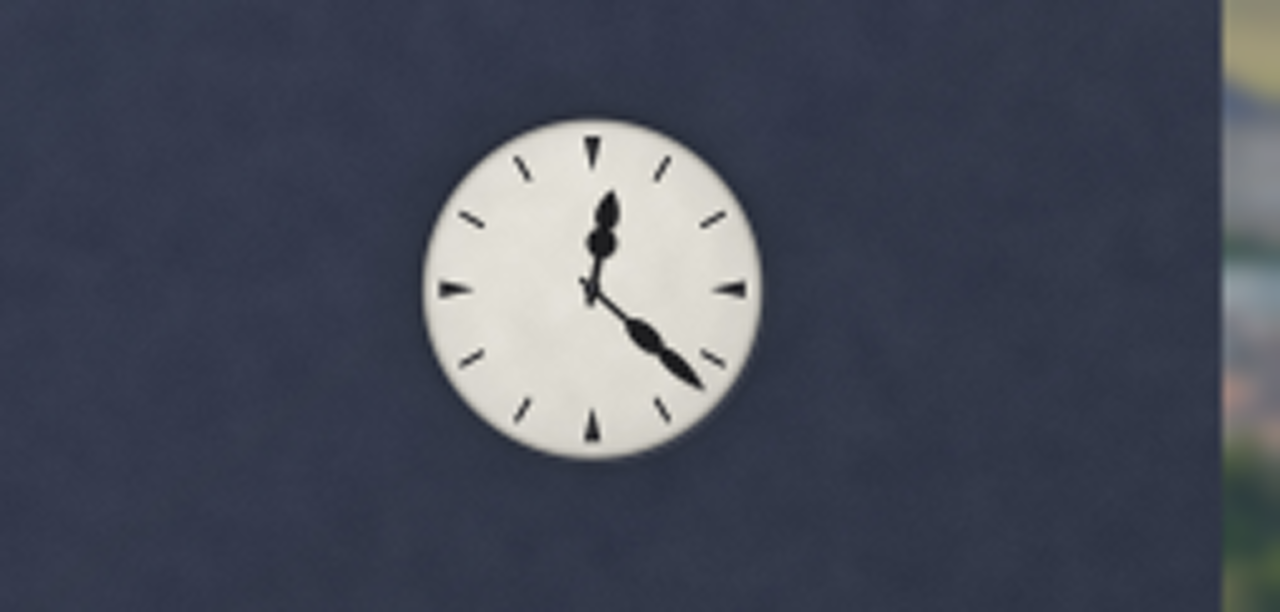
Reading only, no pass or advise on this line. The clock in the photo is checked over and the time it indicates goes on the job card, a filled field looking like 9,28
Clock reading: 12,22
